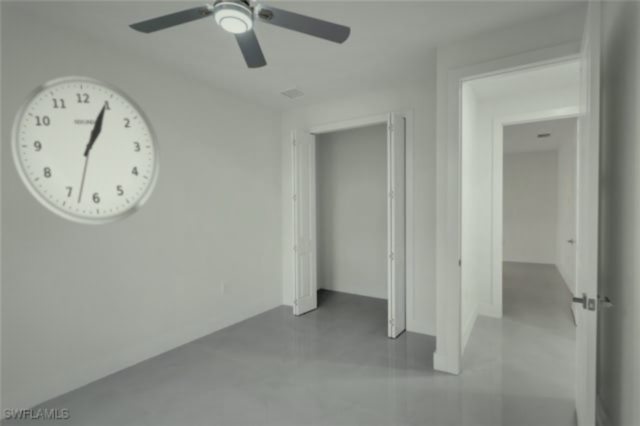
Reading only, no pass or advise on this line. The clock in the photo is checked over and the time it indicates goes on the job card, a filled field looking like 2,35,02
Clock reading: 1,04,33
